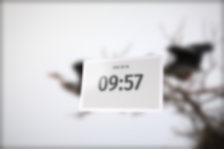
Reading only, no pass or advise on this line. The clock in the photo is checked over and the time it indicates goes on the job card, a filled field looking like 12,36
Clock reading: 9,57
